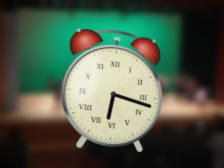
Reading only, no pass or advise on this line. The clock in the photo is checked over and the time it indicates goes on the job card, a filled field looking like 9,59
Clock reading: 6,17
